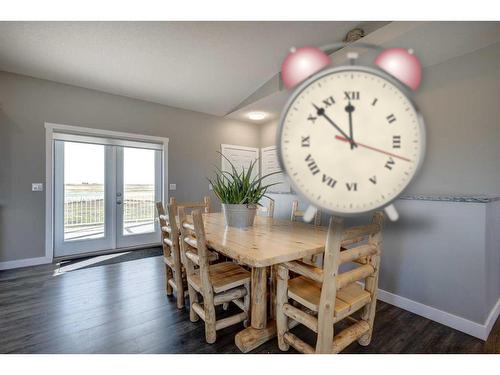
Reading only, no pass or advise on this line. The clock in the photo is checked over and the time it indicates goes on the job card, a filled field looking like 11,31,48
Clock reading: 11,52,18
